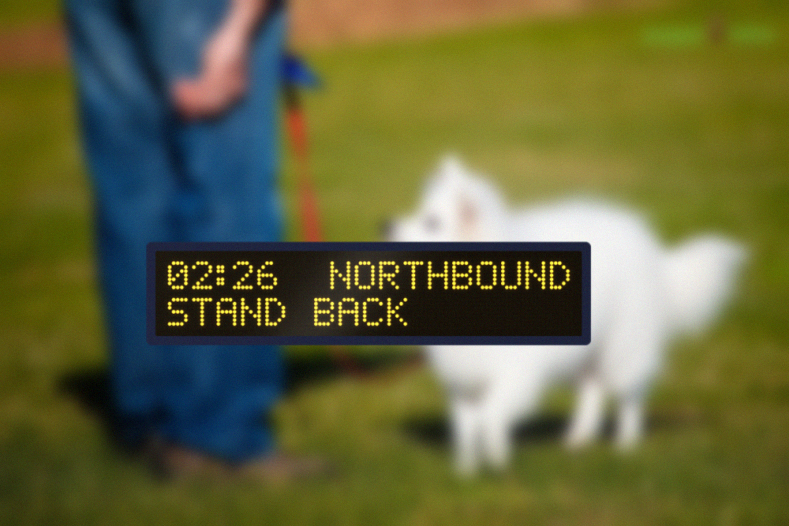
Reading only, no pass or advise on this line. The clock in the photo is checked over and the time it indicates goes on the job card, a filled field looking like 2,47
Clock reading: 2,26
